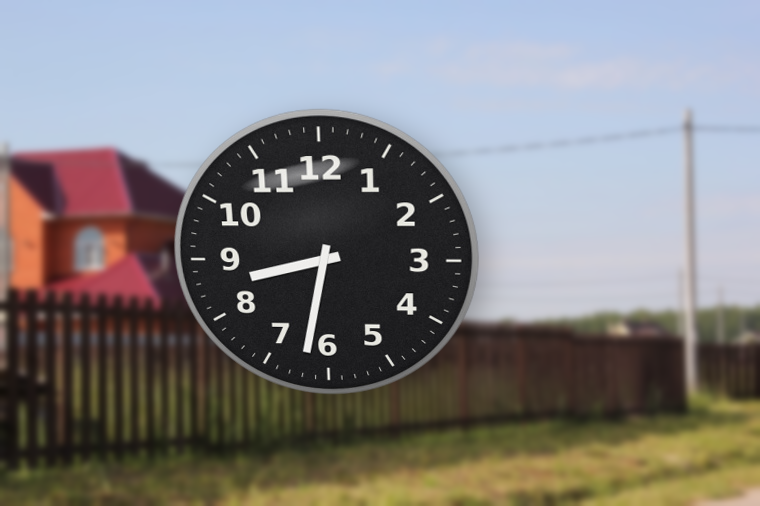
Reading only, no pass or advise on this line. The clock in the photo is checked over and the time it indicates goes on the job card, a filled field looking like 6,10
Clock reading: 8,32
